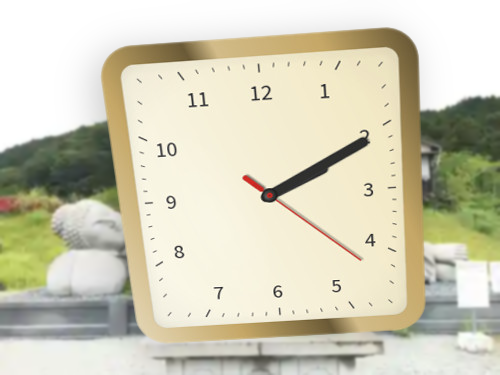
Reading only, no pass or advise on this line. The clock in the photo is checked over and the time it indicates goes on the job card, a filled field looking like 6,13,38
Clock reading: 2,10,22
